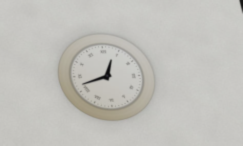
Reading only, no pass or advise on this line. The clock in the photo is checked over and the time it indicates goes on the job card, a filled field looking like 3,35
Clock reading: 12,42
